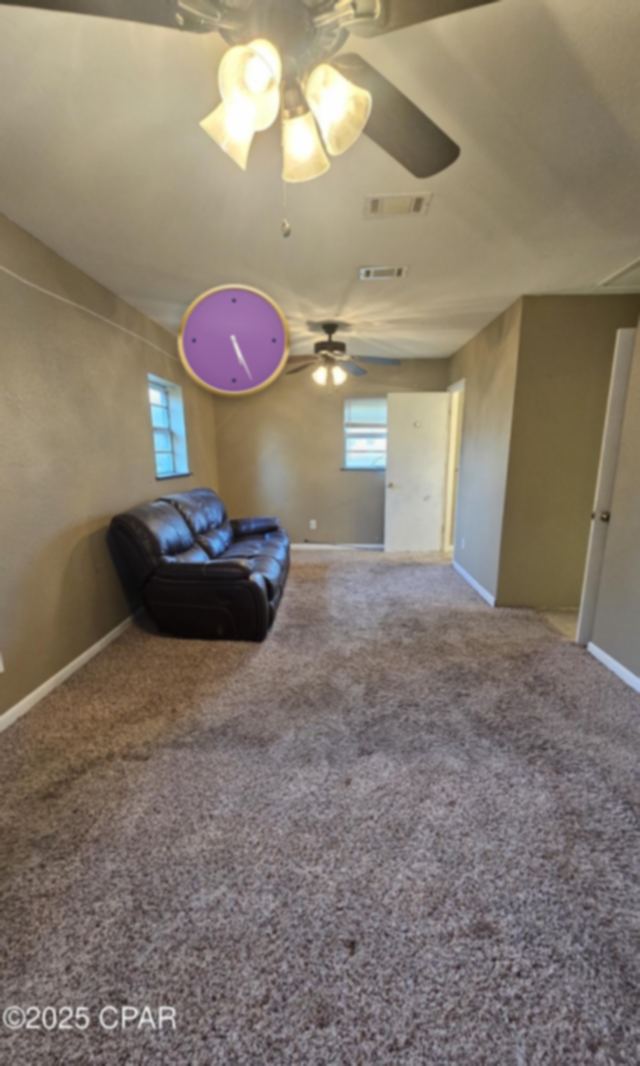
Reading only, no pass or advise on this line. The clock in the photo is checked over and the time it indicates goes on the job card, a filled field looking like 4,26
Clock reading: 5,26
